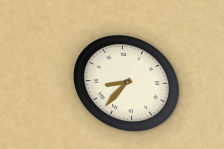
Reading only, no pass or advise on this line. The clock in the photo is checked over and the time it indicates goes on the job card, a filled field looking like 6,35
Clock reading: 8,37
